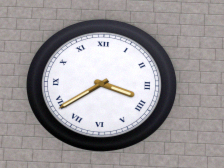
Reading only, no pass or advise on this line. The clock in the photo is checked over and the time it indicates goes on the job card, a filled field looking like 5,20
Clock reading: 3,39
